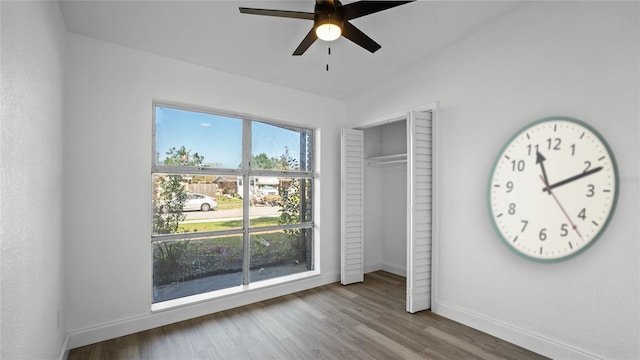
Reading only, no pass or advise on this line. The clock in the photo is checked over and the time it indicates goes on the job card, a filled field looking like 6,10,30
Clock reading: 11,11,23
